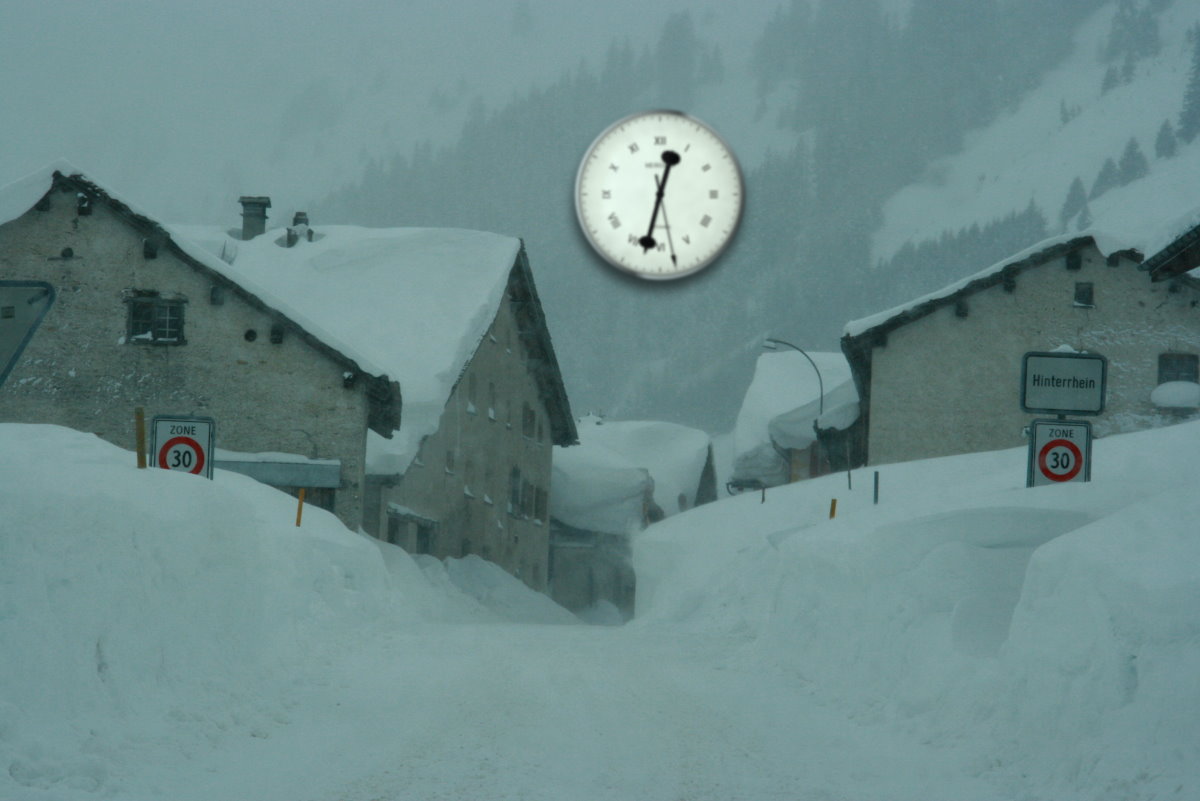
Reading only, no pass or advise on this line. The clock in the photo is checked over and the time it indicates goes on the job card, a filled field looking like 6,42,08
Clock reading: 12,32,28
